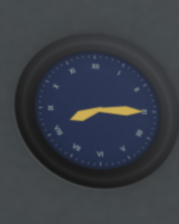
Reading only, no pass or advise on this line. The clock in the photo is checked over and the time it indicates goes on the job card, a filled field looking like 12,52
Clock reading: 8,15
